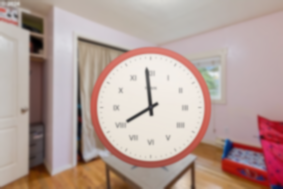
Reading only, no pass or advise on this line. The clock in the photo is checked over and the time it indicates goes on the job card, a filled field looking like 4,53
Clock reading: 7,59
